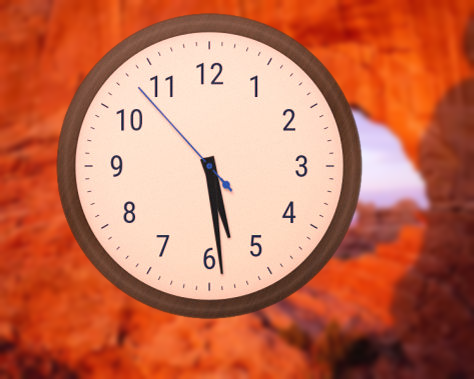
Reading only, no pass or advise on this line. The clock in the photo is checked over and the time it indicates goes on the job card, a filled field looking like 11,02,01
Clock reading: 5,28,53
